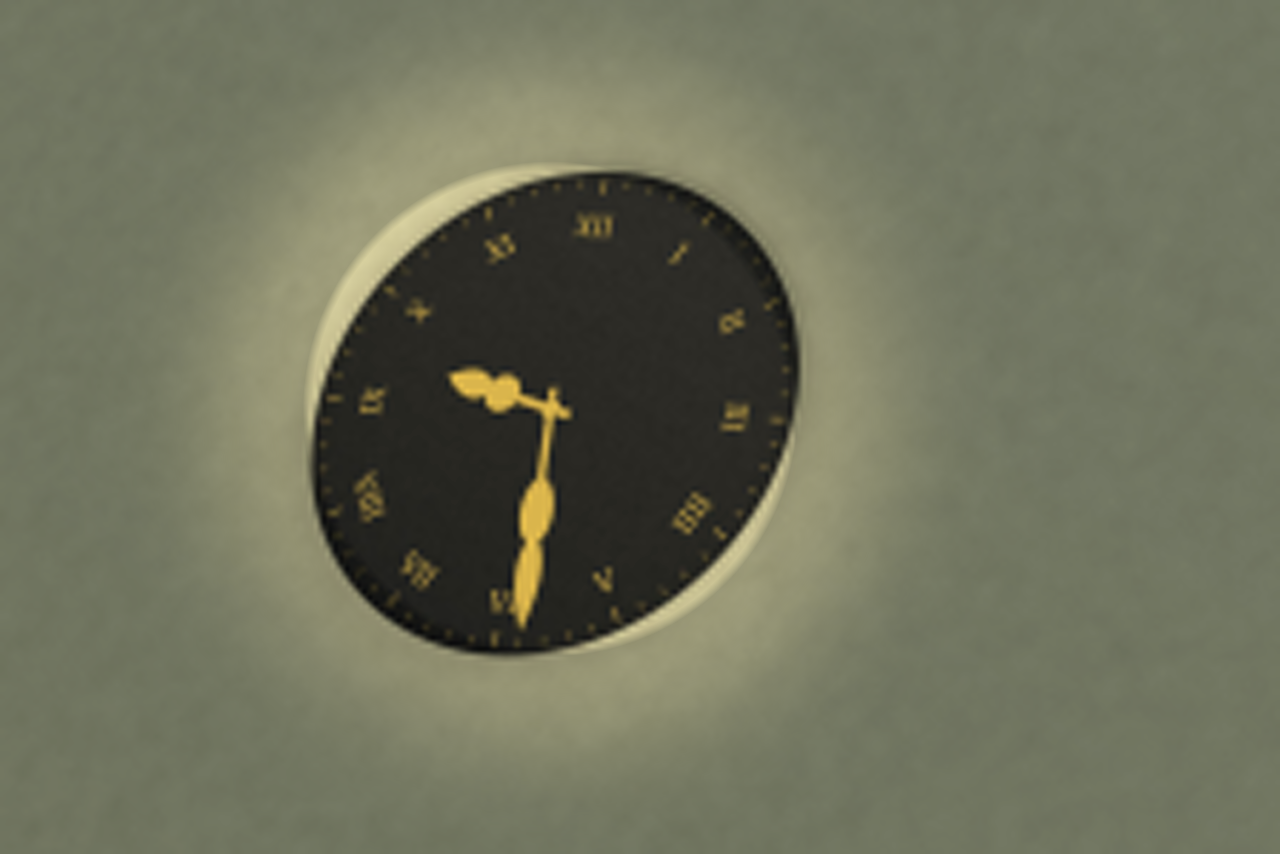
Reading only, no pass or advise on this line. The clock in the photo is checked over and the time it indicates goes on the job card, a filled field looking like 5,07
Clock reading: 9,29
